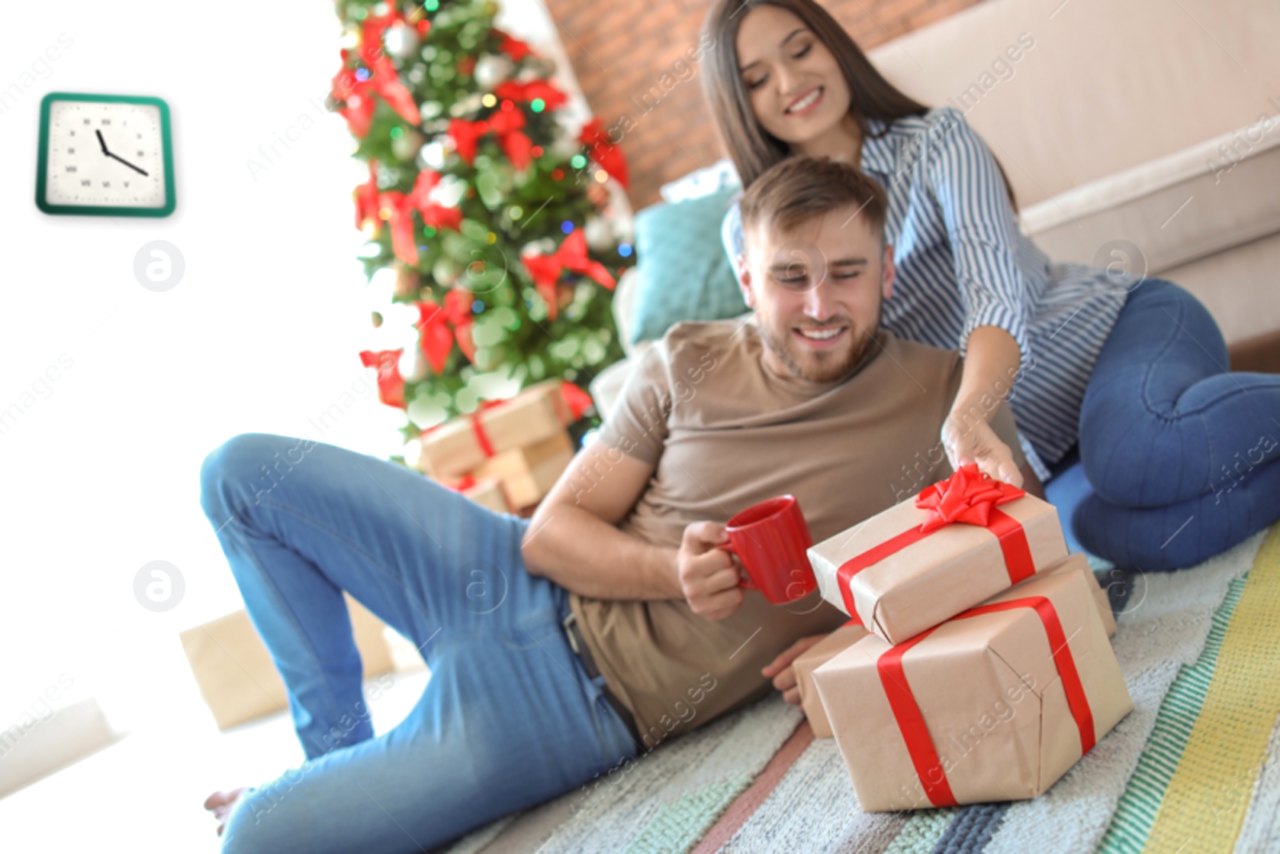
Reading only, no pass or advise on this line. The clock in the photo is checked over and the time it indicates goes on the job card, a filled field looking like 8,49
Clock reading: 11,20
